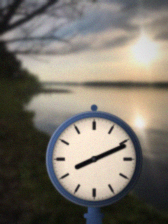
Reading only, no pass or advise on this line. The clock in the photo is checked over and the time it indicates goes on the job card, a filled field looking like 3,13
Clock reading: 8,11
